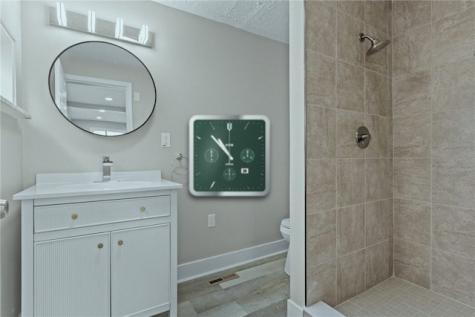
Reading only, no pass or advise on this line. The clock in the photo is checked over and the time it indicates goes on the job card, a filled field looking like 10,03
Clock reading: 10,53
